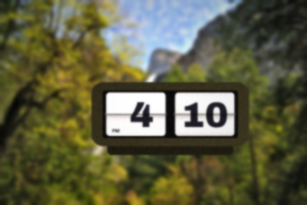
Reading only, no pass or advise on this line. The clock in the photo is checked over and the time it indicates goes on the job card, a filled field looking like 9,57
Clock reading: 4,10
